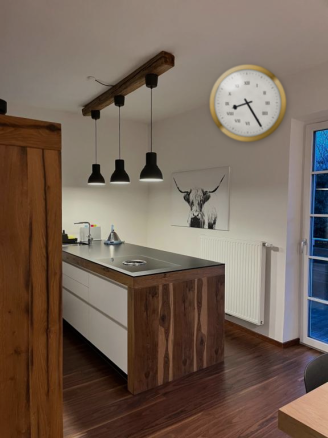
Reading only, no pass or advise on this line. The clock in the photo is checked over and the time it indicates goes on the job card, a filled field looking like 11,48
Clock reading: 8,25
